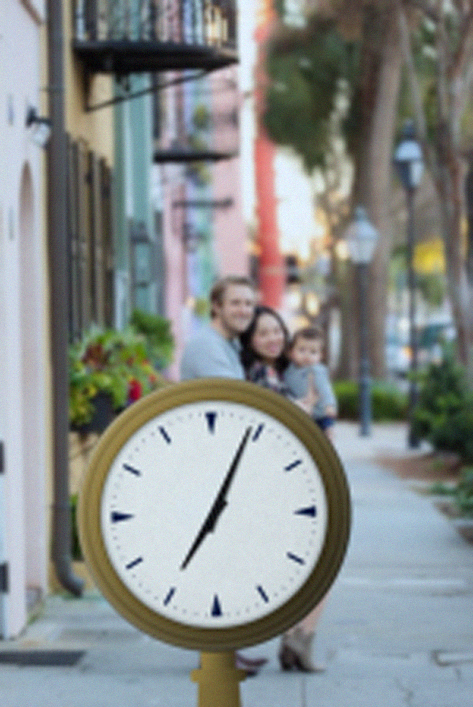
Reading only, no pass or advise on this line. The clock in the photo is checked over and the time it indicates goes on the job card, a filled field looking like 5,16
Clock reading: 7,04
